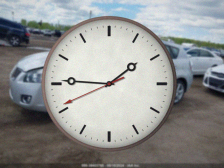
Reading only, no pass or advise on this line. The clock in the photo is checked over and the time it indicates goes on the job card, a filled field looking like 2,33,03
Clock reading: 1,45,41
